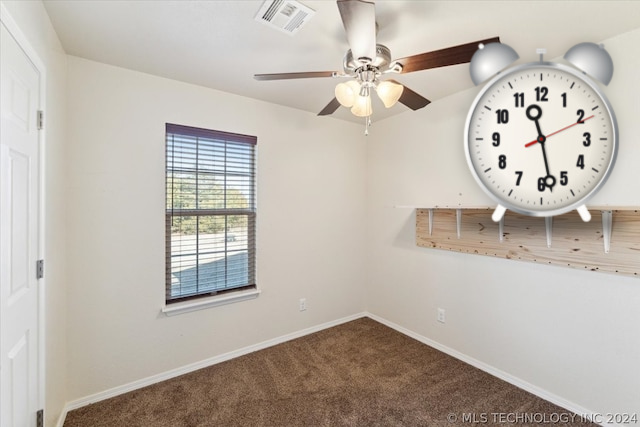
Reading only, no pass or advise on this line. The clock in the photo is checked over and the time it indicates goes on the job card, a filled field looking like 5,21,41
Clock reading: 11,28,11
